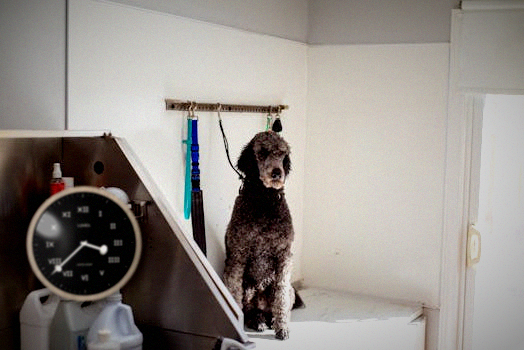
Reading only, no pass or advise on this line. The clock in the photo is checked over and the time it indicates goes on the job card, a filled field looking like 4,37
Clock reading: 3,38
